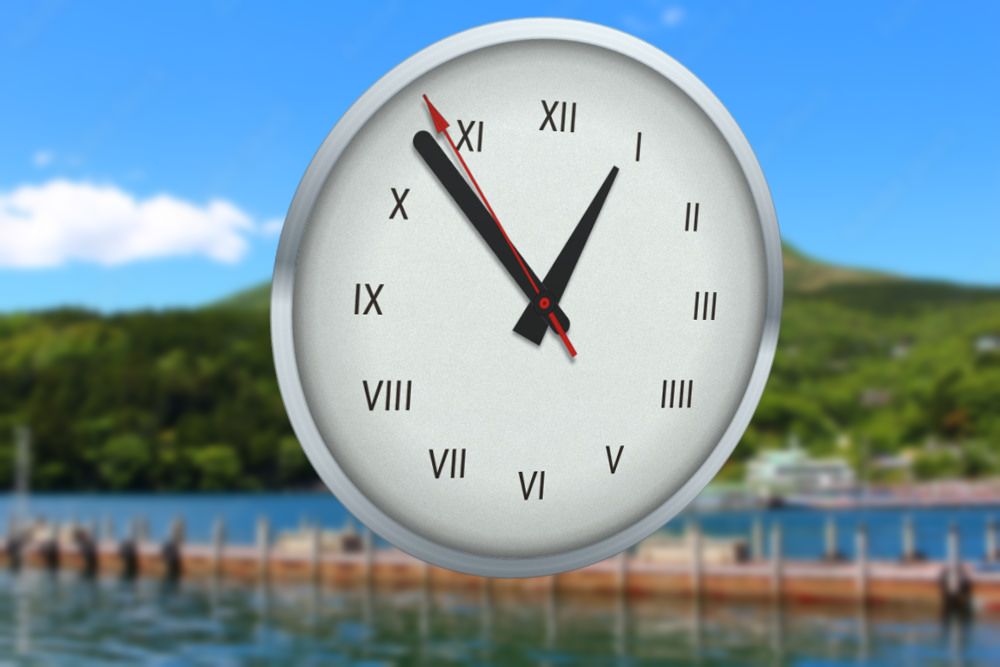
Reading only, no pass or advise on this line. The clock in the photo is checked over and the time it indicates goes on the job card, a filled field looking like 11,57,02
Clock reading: 12,52,54
